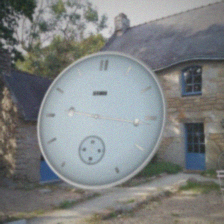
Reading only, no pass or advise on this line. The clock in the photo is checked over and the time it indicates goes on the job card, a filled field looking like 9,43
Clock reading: 9,16
